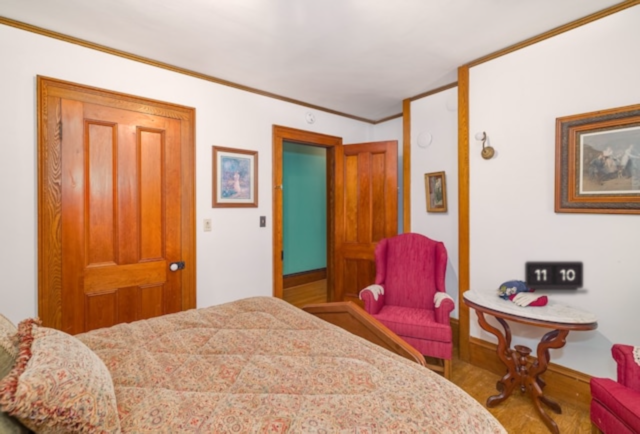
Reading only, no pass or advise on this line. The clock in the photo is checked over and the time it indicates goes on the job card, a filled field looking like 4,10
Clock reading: 11,10
